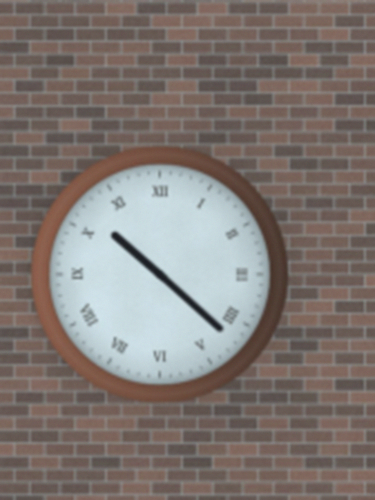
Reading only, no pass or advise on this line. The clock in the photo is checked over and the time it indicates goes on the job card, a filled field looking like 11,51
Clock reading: 10,22
